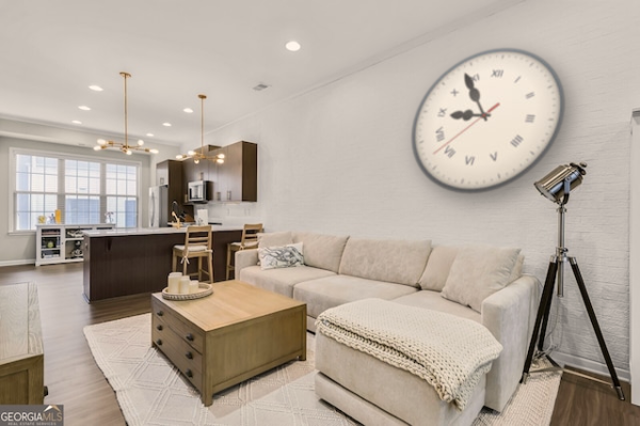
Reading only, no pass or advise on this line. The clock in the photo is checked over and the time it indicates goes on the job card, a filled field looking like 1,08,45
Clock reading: 8,53,37
